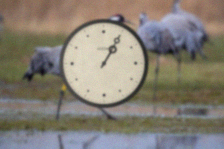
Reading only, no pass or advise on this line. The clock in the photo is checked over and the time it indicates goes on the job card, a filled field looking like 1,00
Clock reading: 1,05
